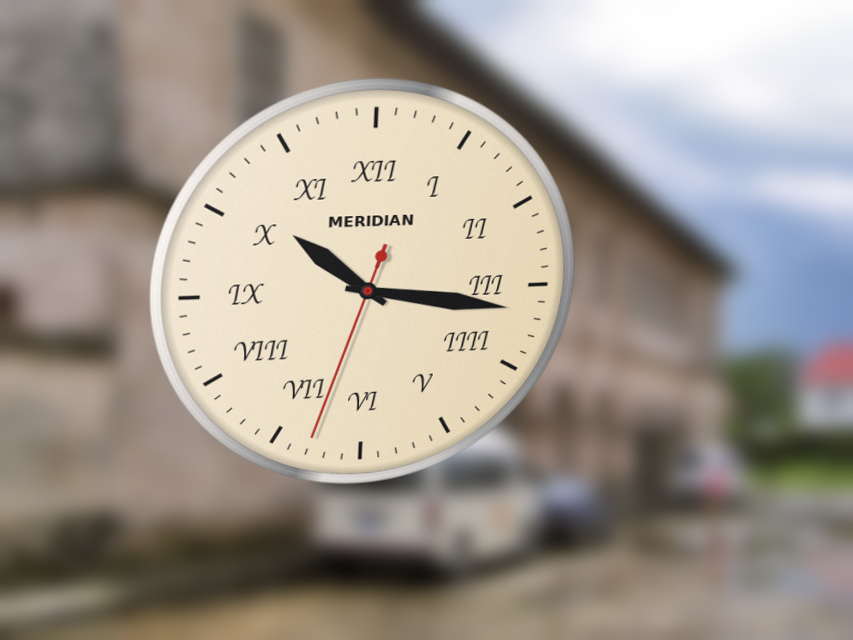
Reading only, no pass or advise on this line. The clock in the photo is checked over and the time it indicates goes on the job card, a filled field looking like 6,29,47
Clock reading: 10,16,33
